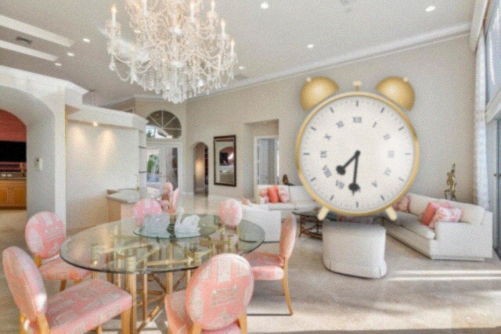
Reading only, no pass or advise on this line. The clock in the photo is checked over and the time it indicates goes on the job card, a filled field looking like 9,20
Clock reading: 7,31
